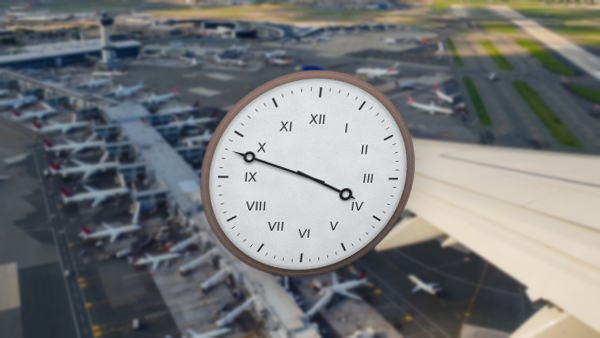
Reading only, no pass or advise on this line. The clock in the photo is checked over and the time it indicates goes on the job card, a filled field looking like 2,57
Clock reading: 3,48
